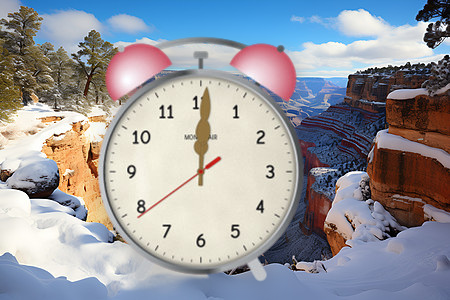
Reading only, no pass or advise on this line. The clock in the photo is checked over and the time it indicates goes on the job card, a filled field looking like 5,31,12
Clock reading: 12,00,39
